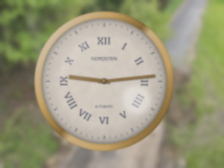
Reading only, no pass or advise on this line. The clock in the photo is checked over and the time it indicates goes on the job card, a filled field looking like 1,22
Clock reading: 9,14
